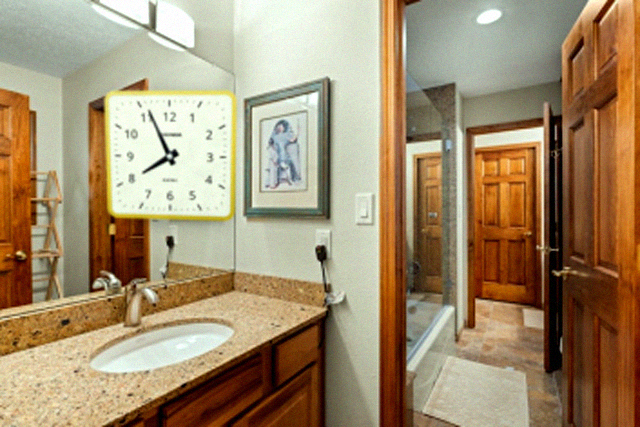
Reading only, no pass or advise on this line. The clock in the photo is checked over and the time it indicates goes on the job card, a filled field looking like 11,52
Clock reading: 7,56
